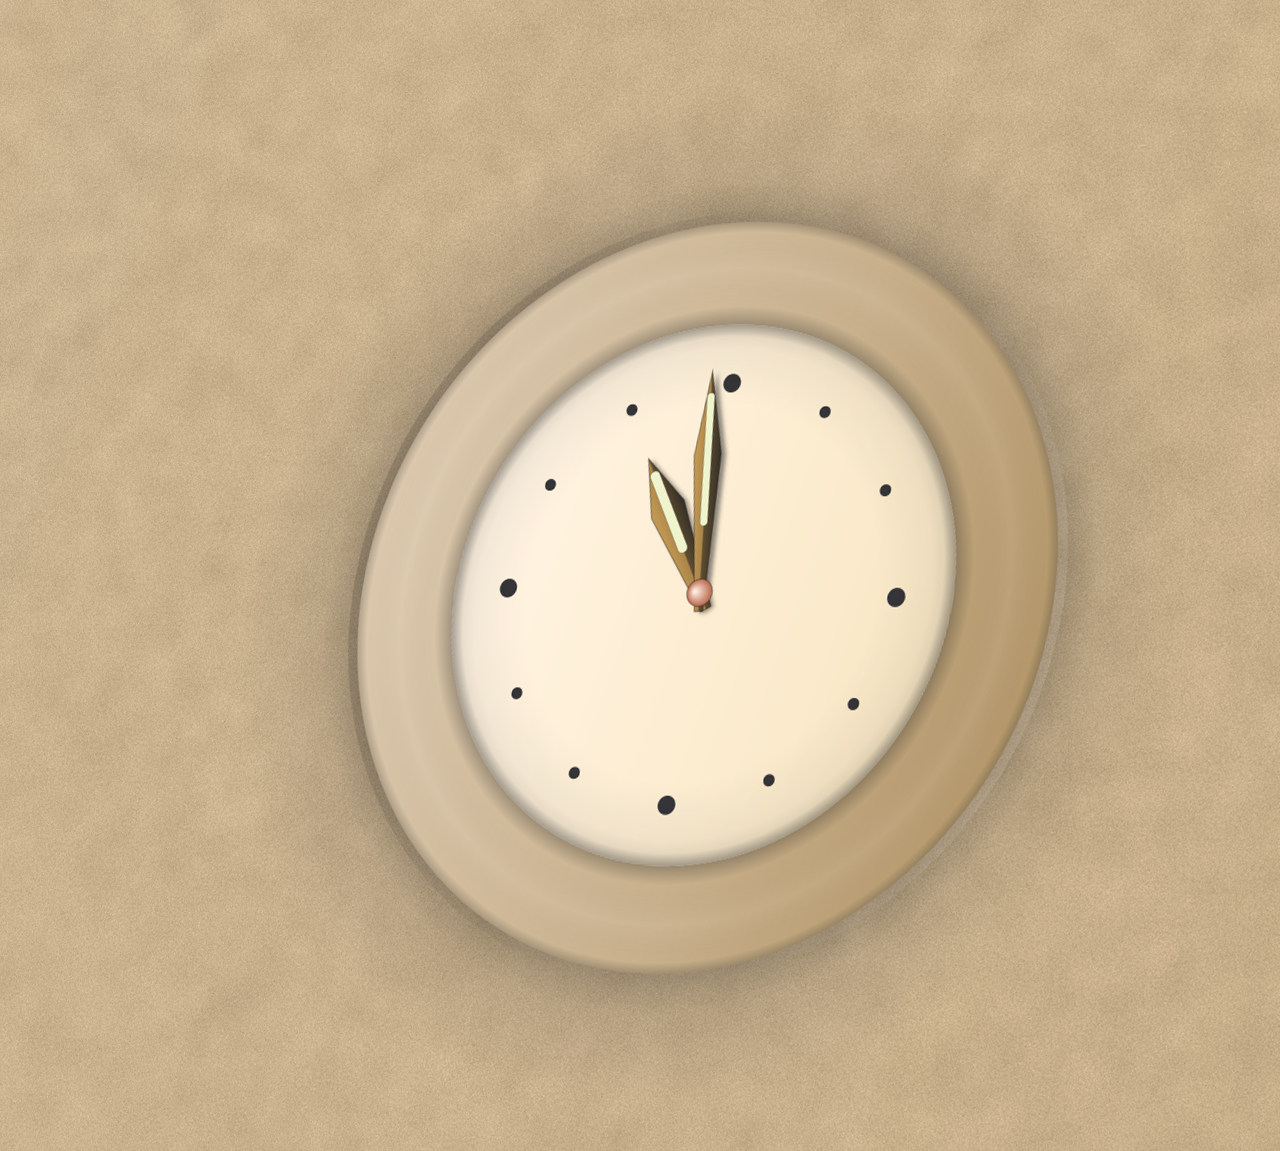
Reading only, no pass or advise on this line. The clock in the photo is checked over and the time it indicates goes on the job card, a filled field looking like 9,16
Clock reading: 10,59
